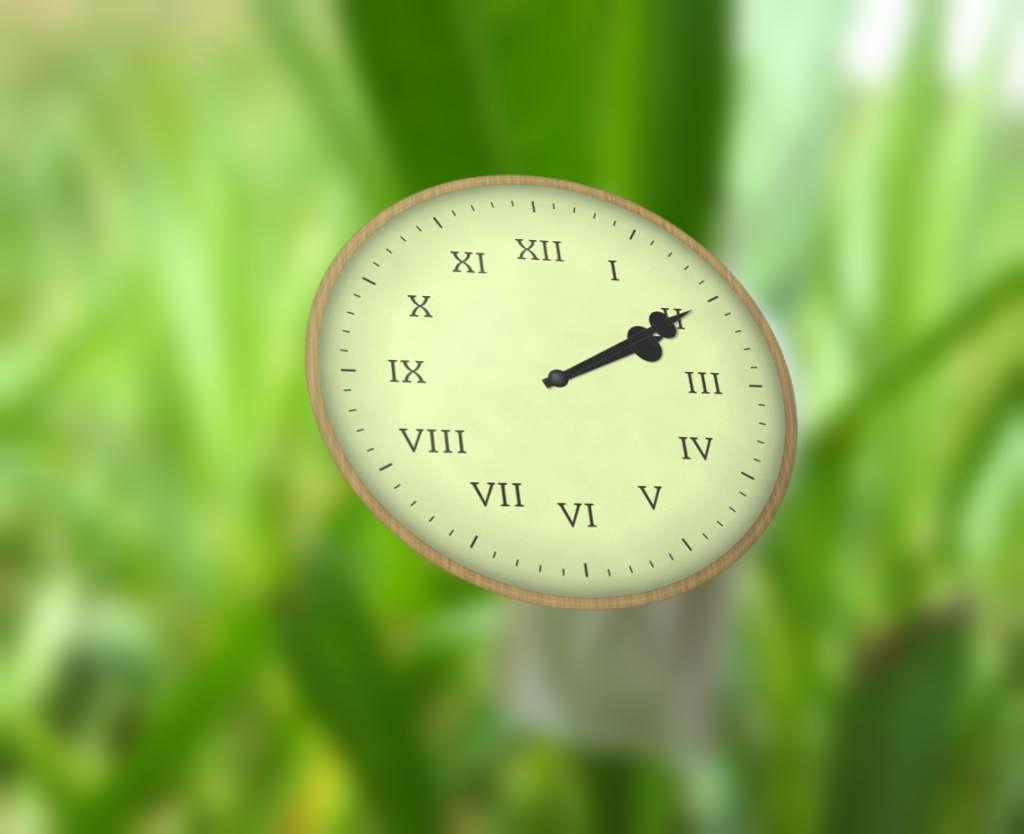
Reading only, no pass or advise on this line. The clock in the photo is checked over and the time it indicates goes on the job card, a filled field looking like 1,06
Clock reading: 2,10
